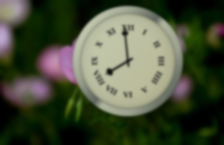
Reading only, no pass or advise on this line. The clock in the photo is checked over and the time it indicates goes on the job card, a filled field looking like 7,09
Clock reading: 7,59
